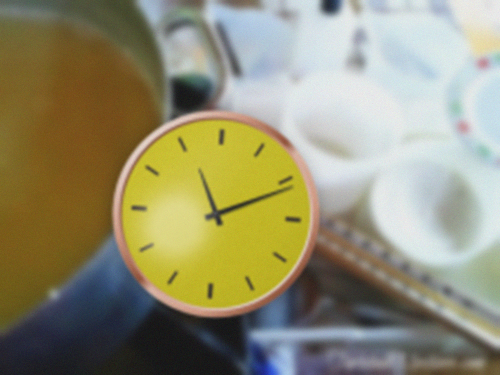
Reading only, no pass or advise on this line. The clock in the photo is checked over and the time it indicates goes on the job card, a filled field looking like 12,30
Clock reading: 11,11
